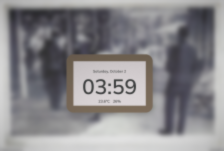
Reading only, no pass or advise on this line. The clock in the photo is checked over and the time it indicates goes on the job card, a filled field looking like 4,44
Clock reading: 3,59
